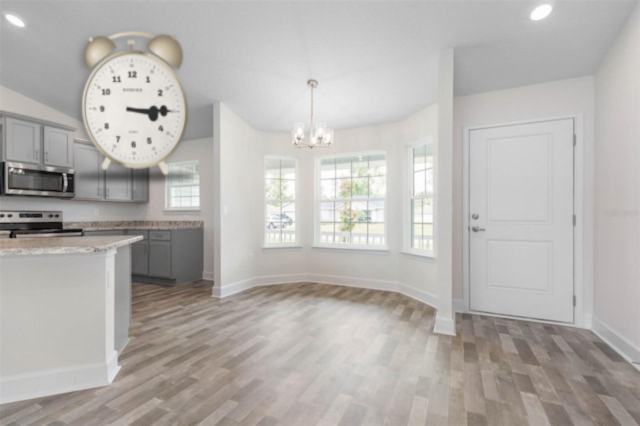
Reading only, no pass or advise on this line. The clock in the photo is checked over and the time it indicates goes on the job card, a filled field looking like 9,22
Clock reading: 3,15
